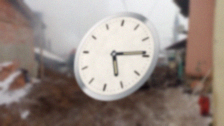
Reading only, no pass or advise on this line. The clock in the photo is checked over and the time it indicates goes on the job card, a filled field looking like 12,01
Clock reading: 5,14
